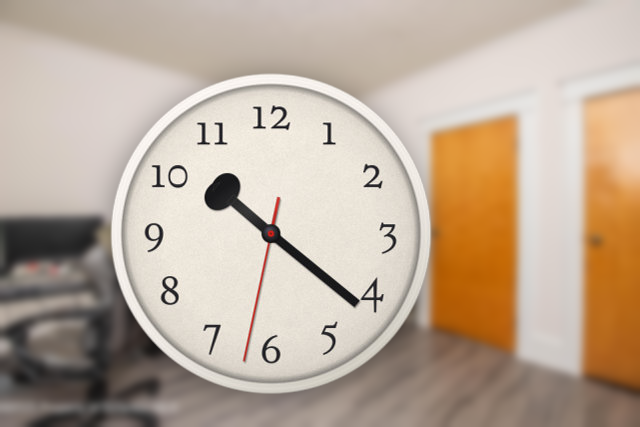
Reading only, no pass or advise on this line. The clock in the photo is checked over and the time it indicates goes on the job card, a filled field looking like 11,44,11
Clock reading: 10,21,32
